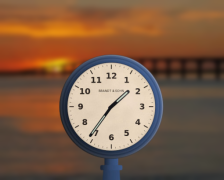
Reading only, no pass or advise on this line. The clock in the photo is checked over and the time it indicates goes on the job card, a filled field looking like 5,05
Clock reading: 1,36
